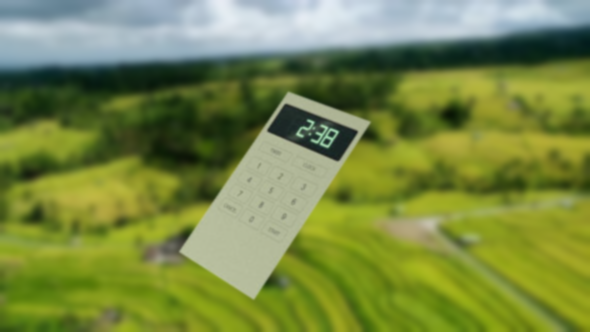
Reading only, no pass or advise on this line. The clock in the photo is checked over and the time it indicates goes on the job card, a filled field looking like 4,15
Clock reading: 2,38
